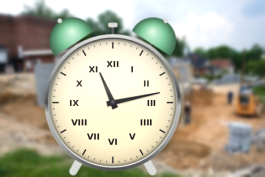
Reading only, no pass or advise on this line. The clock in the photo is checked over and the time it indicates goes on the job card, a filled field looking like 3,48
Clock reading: 11,13
